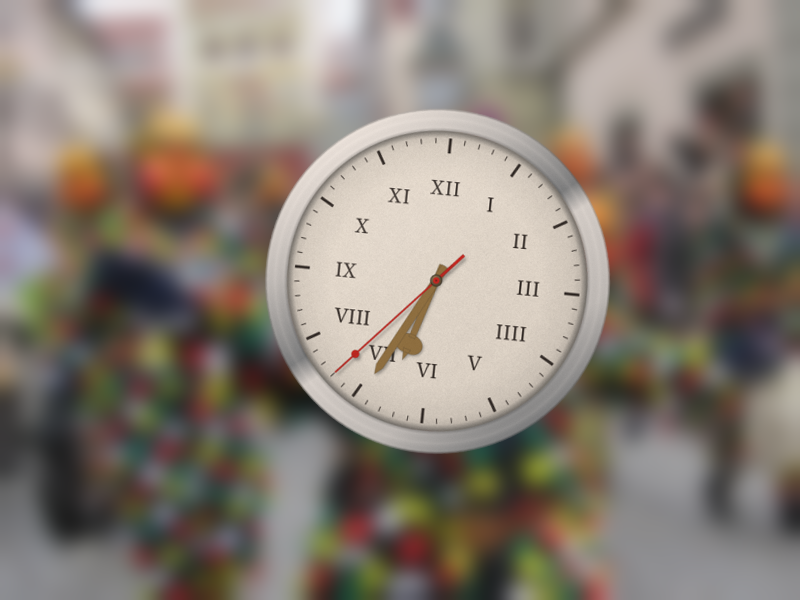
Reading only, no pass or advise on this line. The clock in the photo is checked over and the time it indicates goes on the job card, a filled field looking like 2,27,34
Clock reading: 6,34,37
